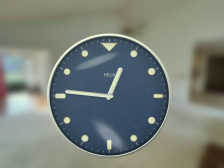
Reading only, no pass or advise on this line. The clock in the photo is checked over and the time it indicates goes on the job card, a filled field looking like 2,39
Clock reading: 12,46
